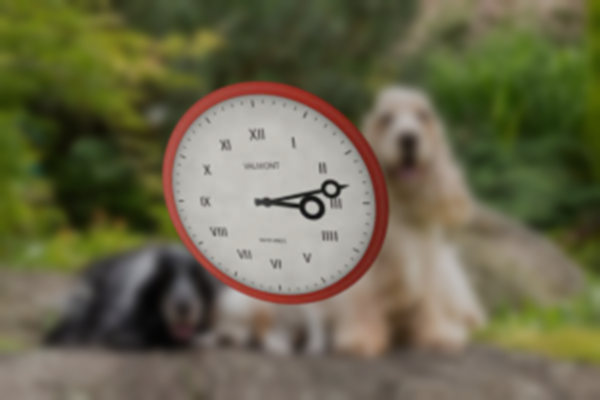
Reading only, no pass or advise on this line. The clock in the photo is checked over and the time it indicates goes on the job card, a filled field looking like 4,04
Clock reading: 3,13
